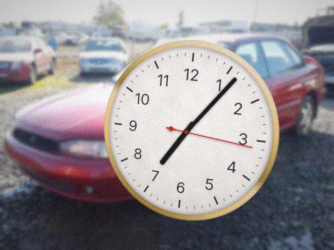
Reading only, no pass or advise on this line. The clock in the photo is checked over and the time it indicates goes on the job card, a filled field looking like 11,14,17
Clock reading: 7,06,16
